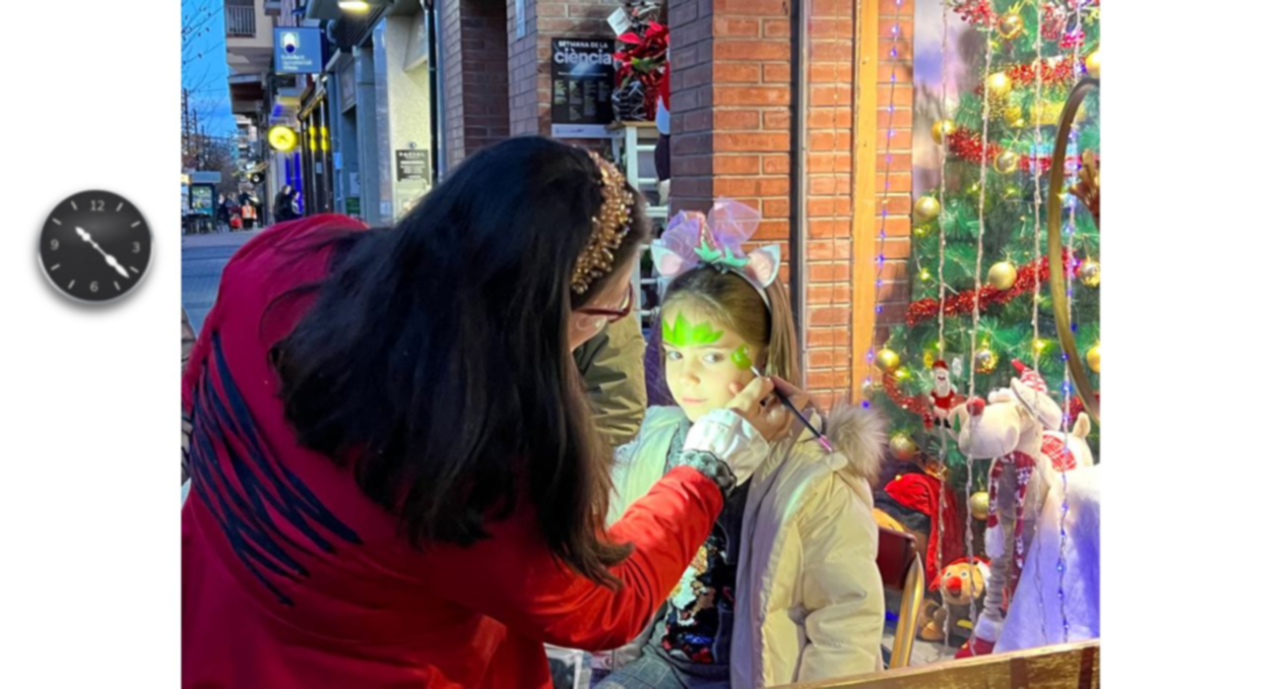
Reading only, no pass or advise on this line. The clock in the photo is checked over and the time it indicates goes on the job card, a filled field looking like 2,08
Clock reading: 10,22
